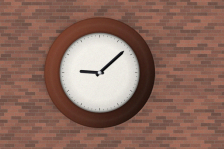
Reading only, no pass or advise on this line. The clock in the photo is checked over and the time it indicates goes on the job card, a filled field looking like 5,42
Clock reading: 9,08
